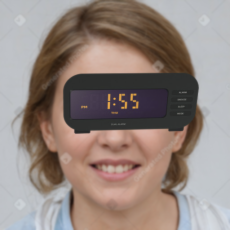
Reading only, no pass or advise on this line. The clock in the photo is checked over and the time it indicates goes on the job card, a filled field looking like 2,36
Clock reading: 1,55
